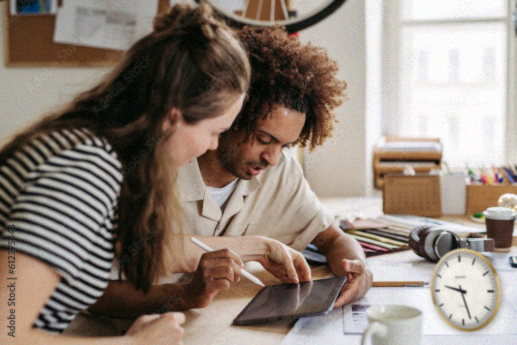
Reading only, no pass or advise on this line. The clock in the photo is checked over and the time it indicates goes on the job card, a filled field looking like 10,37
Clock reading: 9,27
